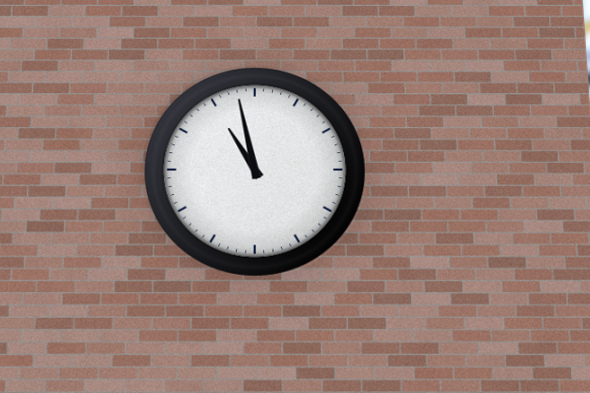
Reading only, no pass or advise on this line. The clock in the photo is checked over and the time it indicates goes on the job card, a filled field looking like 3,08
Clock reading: 10,58
